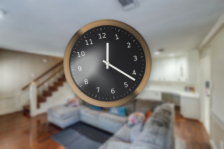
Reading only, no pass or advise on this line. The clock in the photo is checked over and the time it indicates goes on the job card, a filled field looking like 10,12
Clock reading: 12,22
